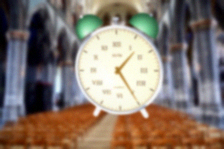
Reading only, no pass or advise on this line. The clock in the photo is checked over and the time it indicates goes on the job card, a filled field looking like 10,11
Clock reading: 1,25
